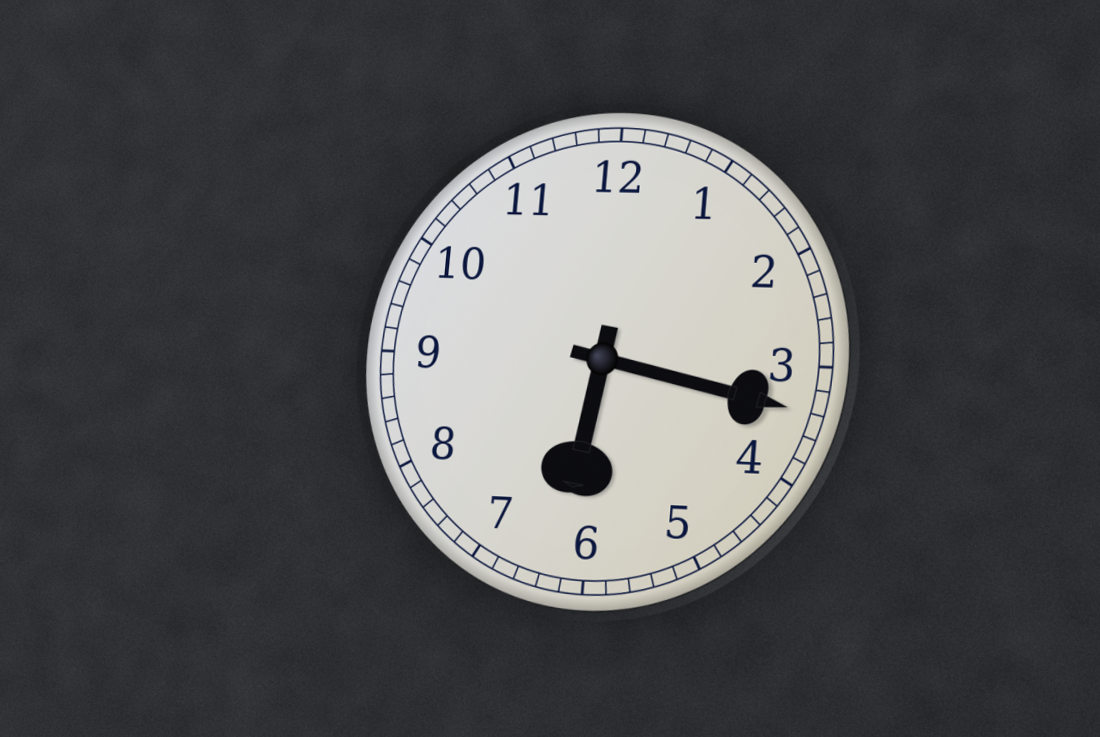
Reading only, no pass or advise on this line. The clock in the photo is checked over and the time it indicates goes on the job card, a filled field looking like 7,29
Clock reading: 6,17
